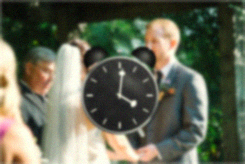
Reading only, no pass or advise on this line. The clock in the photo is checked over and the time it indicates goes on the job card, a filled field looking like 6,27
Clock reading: 4,01
